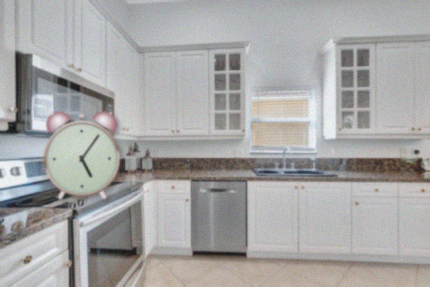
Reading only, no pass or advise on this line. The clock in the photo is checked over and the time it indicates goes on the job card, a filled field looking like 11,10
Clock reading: 5,06
